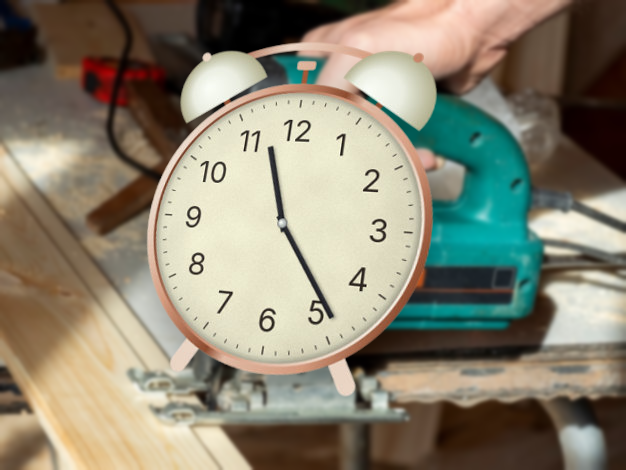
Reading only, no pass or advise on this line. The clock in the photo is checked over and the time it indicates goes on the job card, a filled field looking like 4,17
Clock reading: 11,24
